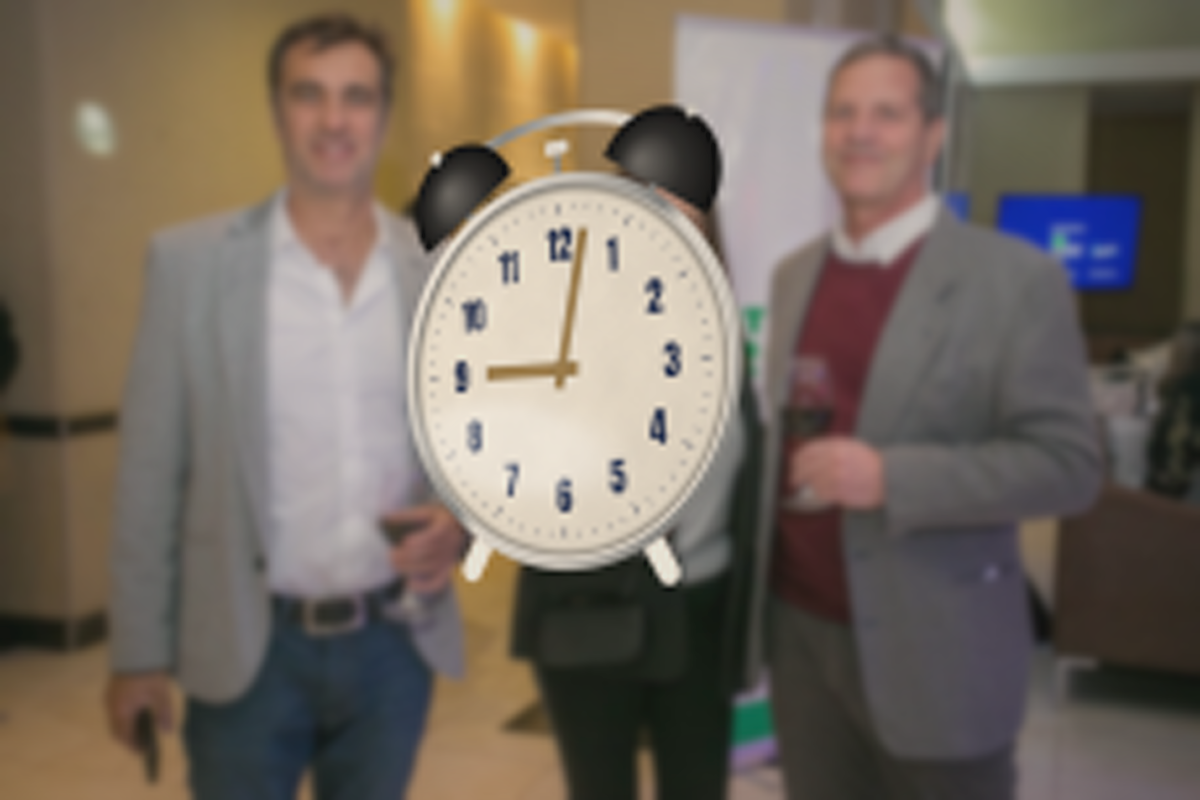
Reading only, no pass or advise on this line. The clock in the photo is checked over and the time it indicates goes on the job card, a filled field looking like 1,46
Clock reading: 9,02
